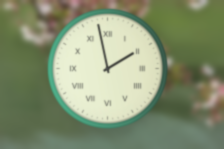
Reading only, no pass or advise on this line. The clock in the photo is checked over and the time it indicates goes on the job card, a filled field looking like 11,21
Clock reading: 1,58
